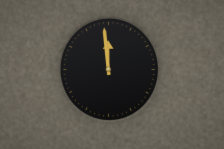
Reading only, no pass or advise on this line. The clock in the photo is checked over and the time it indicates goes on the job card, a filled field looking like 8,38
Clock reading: 11,59
